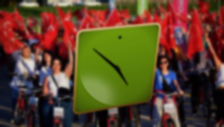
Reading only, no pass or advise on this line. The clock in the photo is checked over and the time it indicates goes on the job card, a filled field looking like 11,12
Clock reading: 4,52
